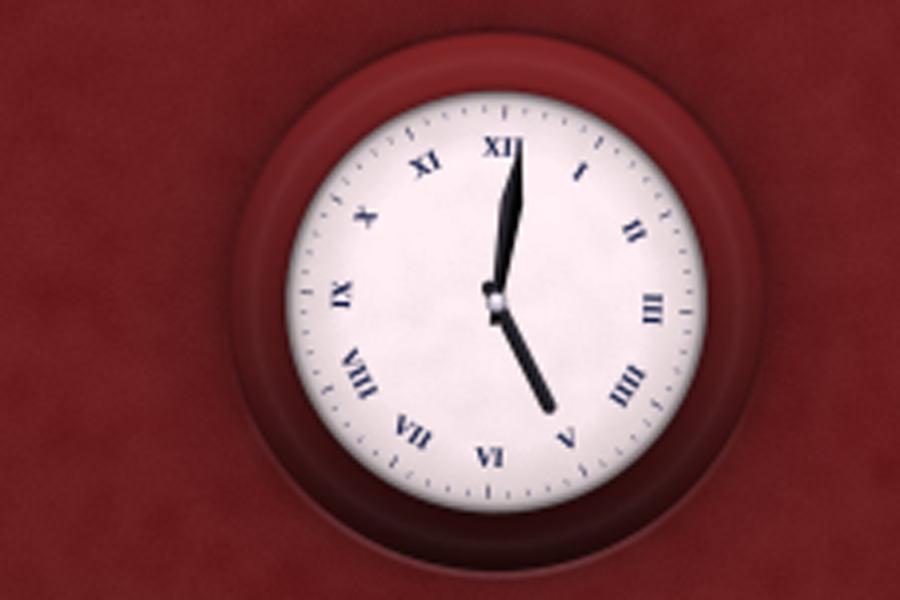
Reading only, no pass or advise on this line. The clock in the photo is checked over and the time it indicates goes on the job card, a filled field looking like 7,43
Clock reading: 5,01
